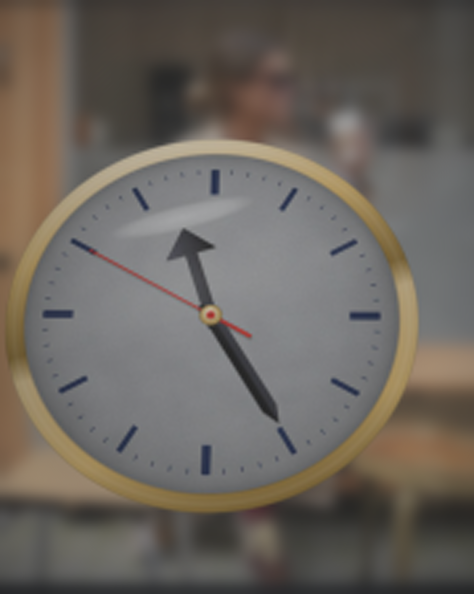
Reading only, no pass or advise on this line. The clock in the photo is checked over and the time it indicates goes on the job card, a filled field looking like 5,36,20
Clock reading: 11,24,50
